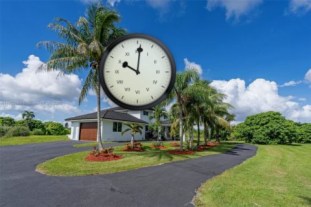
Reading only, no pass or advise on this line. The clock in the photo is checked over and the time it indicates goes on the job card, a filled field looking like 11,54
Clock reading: 10,01
